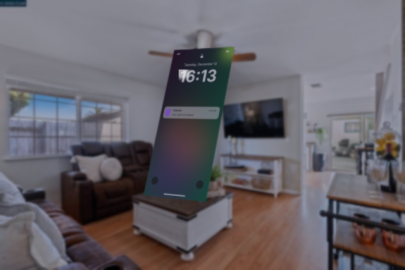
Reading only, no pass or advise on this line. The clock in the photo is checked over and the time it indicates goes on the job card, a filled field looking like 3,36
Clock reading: 16,13
